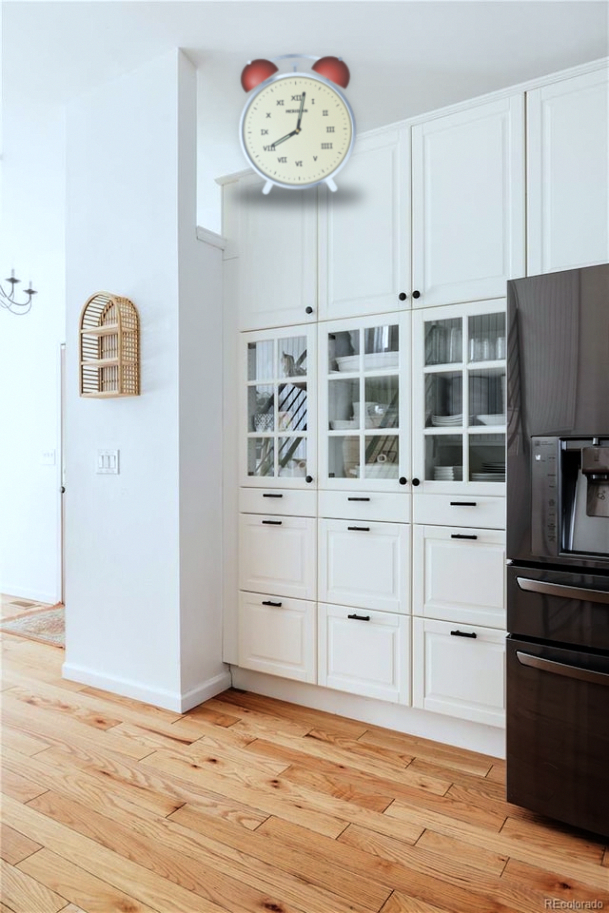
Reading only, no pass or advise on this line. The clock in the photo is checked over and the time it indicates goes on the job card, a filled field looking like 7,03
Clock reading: 8,02
